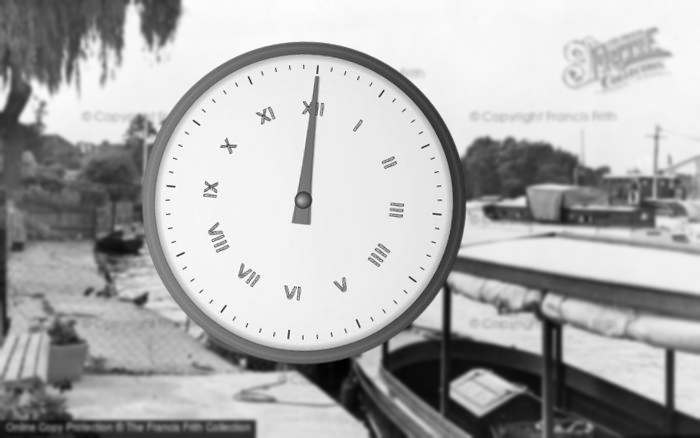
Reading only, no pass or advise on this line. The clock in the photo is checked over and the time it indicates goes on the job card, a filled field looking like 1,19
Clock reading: 12,00
